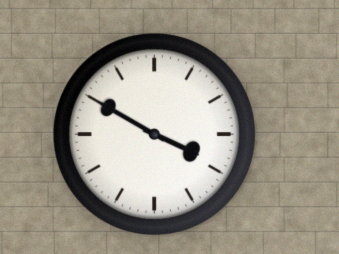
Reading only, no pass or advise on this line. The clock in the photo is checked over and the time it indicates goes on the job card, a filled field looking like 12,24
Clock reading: 3,50
